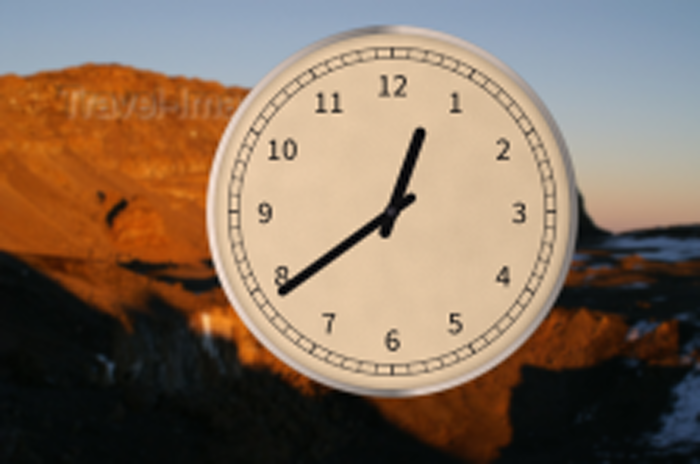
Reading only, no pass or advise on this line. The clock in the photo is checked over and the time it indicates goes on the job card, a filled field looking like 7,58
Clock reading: 12,39
